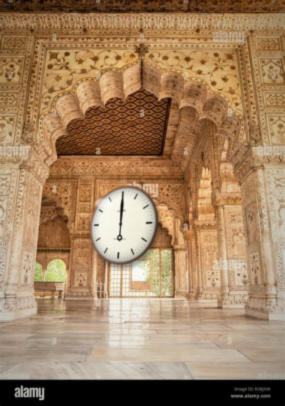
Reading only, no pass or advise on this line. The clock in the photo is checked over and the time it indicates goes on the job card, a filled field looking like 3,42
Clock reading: 6,00
